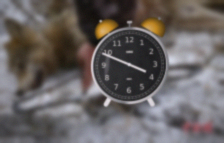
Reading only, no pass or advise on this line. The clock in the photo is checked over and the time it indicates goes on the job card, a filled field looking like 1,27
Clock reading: 3,49
